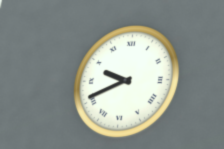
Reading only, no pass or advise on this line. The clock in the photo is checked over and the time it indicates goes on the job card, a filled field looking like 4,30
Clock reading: 9,41
